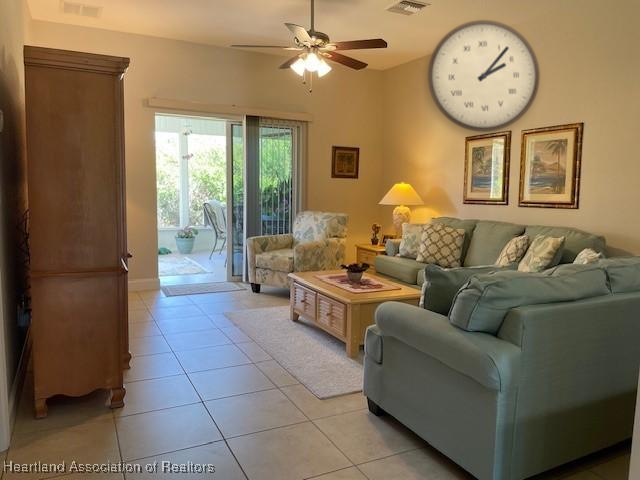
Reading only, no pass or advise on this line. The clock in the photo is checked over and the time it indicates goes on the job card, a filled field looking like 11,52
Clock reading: 2,07
